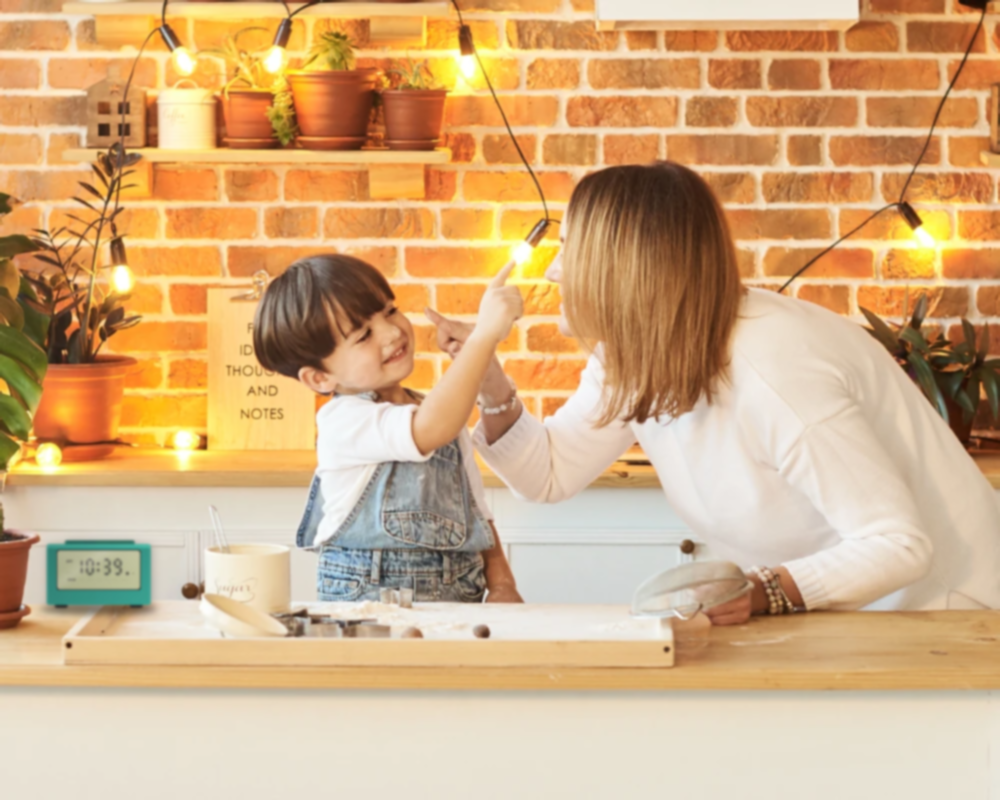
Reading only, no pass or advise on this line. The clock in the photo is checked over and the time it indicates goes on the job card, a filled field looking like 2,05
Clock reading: 10,39
